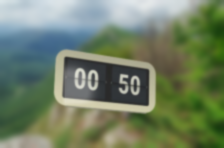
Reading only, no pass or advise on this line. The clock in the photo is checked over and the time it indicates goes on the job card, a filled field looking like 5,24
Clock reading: 0,50
